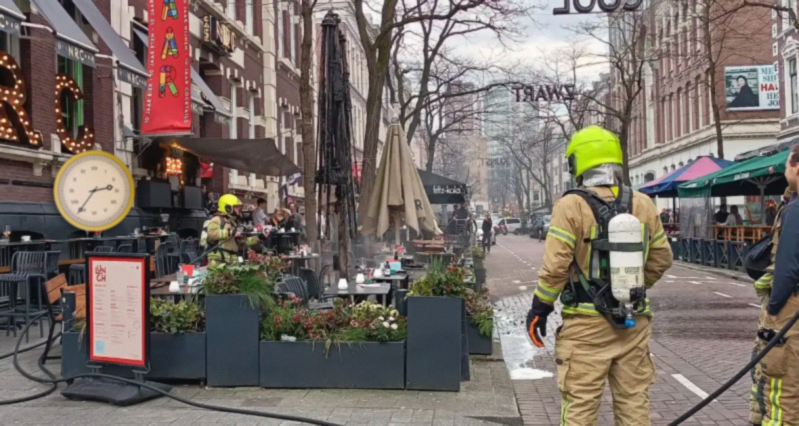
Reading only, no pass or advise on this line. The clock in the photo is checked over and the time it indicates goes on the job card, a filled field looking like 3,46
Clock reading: 2,36
